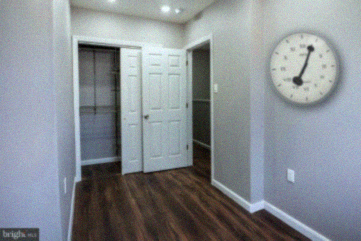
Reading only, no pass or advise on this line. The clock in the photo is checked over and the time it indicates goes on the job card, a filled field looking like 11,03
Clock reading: 7,04
